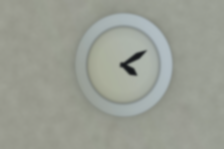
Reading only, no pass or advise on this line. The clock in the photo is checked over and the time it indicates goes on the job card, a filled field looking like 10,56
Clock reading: 4,10
